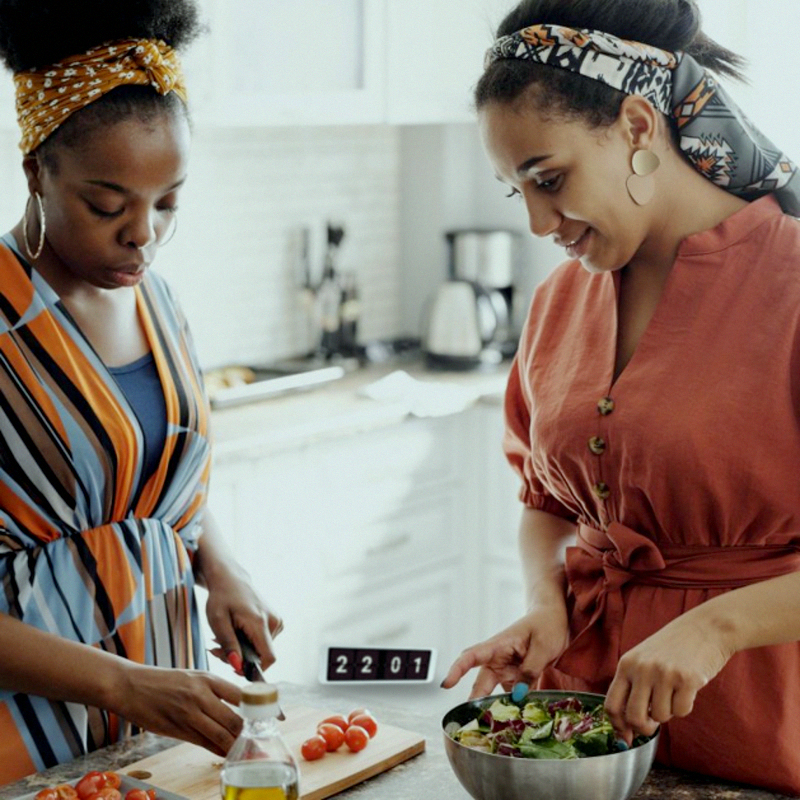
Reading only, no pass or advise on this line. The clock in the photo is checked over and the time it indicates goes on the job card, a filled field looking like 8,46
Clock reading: 22,01
